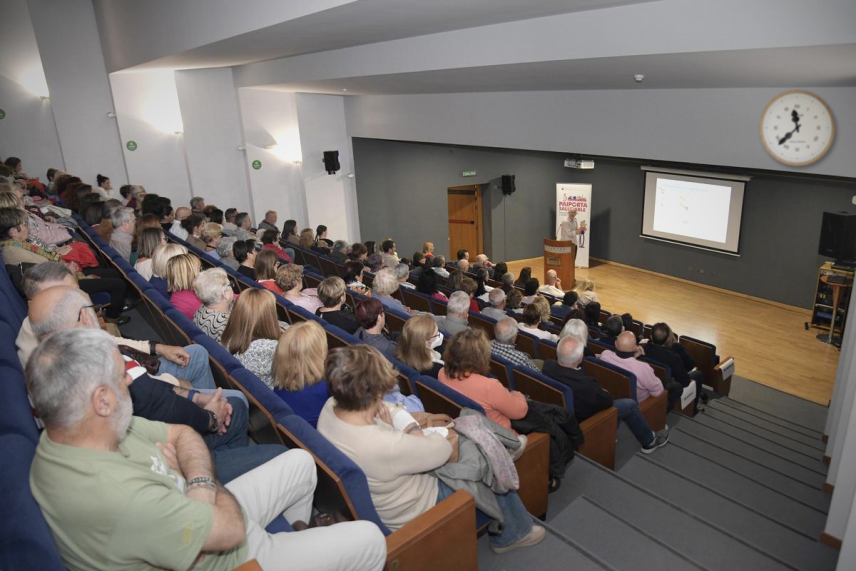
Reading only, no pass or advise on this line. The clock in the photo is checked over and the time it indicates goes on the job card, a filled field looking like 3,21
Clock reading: 11,38
